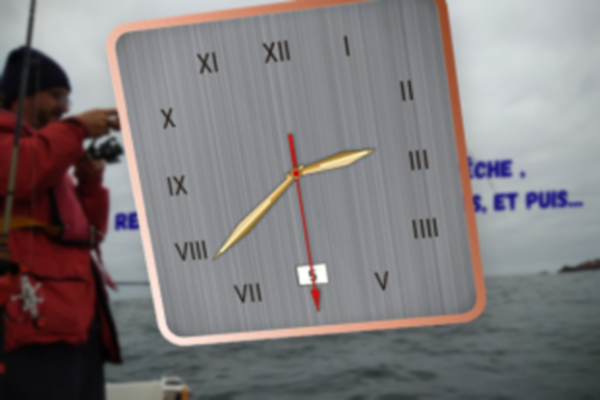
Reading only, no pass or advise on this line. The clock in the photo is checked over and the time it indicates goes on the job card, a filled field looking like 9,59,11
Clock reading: 2,38,30
